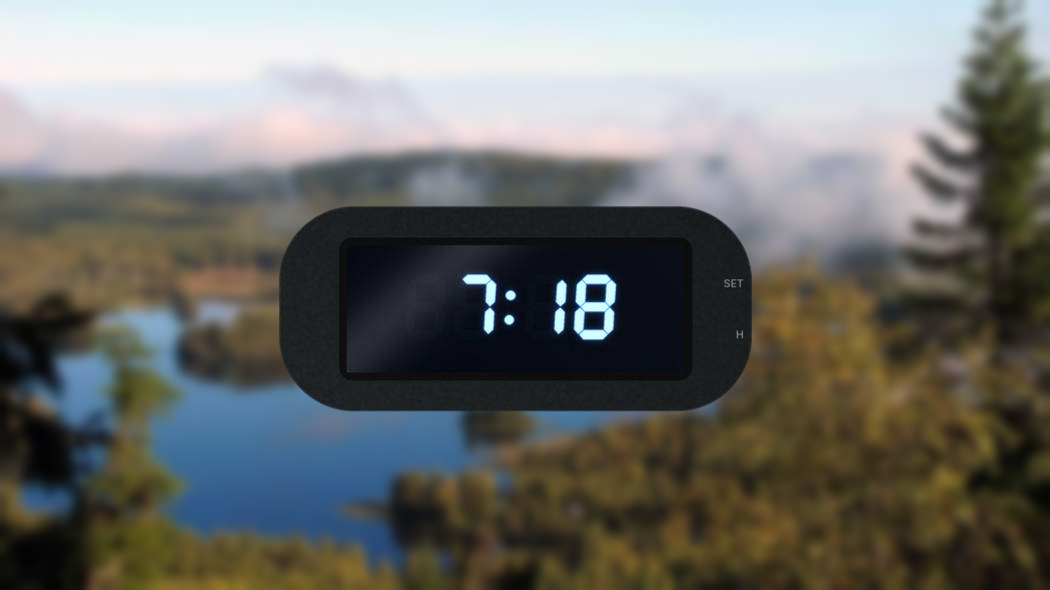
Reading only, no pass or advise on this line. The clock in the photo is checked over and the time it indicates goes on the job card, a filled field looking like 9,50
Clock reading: 7,18
